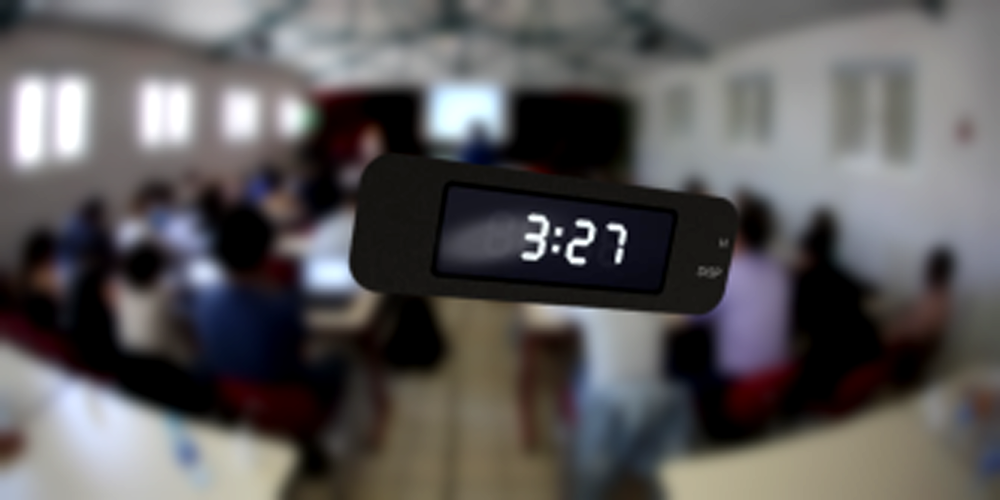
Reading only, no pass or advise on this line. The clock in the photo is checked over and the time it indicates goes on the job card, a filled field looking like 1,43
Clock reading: 3,27
